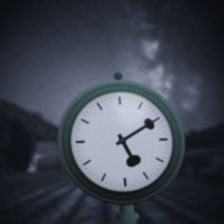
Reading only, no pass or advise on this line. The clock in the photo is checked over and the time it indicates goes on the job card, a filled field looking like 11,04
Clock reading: 5,10
